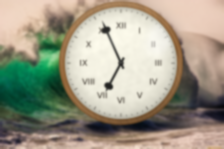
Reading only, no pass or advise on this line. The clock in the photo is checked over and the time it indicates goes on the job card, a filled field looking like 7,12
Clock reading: 6,56
